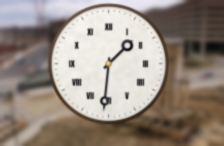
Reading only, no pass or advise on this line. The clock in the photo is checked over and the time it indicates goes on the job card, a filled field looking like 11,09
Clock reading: 1,31
